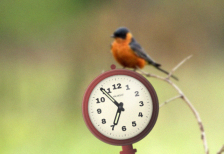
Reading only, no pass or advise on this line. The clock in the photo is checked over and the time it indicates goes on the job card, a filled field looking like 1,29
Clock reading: 6,54
